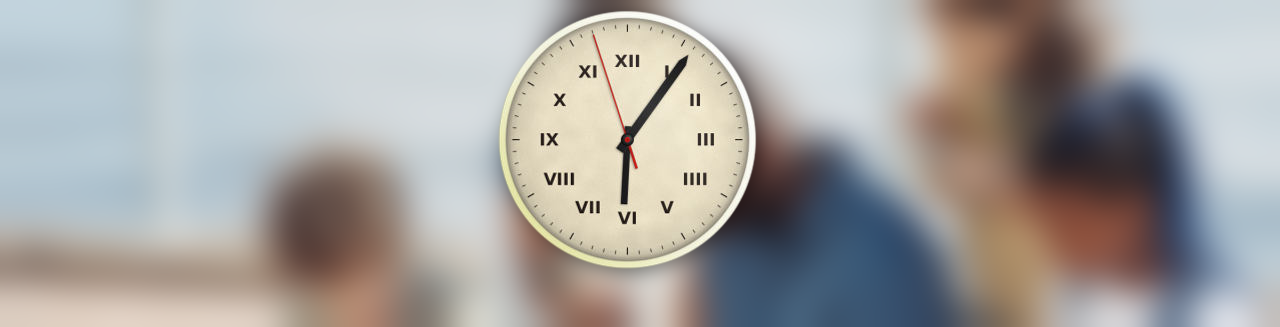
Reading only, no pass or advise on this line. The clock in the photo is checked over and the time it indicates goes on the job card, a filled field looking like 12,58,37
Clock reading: 6,05,57
